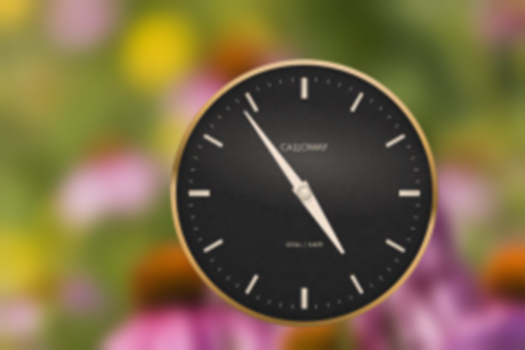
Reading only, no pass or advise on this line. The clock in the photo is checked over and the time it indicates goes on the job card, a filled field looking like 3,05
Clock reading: 4,54
